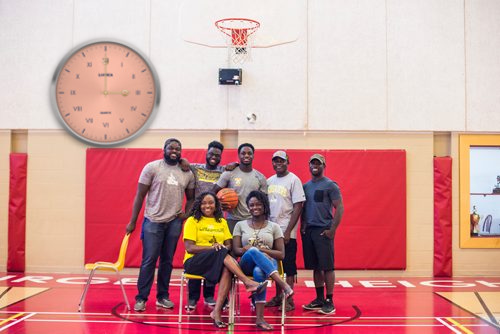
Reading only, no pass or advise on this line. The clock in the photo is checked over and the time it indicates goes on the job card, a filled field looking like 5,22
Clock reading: 3,00
